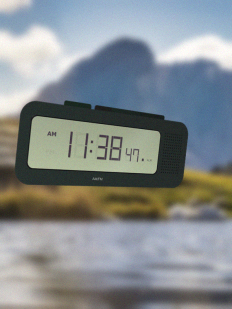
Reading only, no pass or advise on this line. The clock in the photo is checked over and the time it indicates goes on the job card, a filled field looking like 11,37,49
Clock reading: 11,38,47
